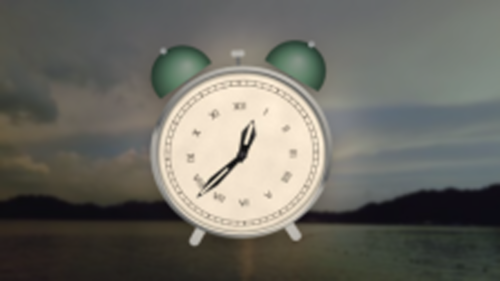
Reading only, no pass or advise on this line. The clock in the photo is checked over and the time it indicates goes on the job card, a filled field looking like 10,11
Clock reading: 12,38
